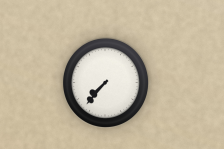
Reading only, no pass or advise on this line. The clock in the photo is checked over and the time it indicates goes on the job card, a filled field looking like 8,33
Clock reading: 7,37
